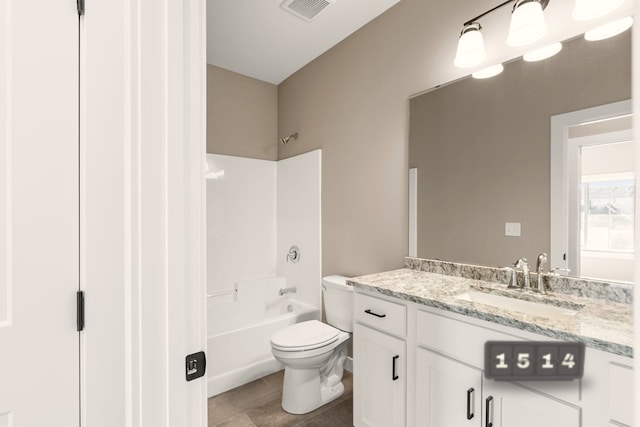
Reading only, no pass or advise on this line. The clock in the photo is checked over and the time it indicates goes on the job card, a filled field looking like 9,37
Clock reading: 15,14
